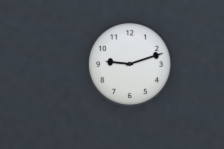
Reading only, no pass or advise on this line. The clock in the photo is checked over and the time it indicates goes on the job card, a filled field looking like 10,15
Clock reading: 9,12
